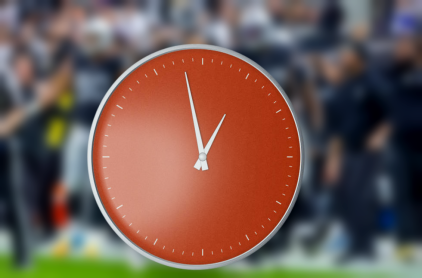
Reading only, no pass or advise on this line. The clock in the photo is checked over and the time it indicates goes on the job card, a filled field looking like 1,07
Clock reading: 12,58
